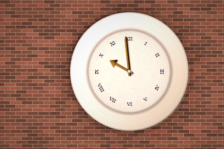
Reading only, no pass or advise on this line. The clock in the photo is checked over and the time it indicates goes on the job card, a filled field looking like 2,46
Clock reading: 9,59
